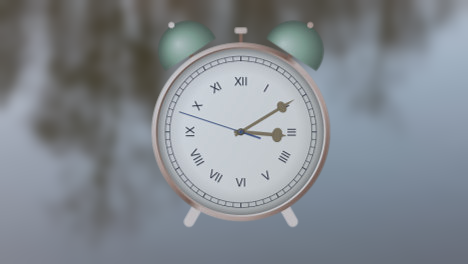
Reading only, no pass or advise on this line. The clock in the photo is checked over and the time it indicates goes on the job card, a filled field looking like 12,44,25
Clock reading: 3,09,48
